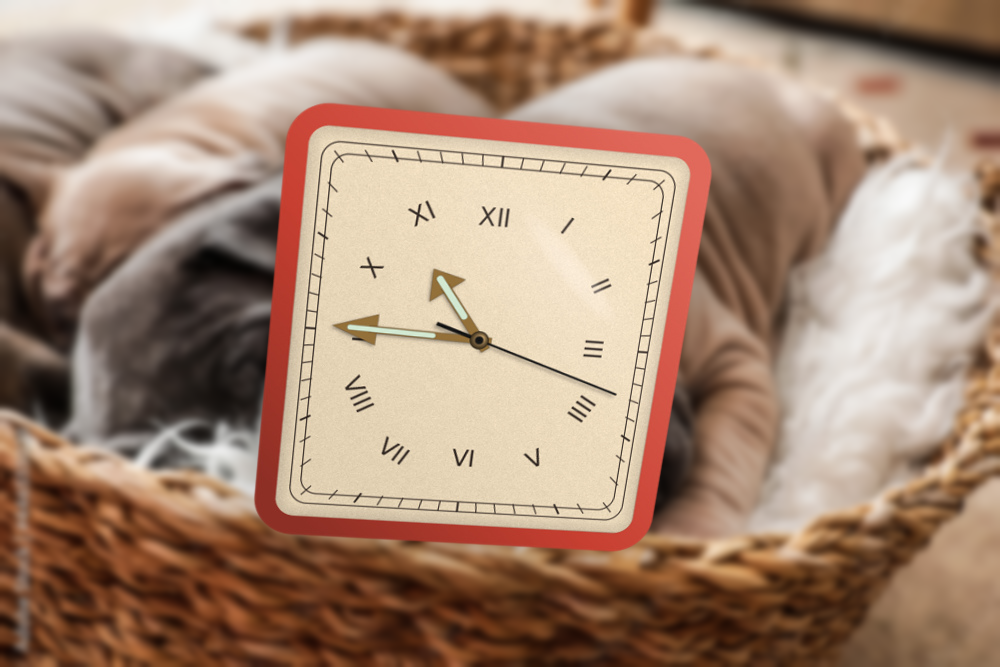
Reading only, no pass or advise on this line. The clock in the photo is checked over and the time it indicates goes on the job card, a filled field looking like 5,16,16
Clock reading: 10,45,18
